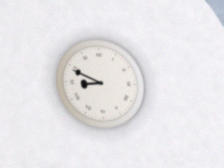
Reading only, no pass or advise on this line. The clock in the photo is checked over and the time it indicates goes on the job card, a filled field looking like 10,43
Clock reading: 8,49
